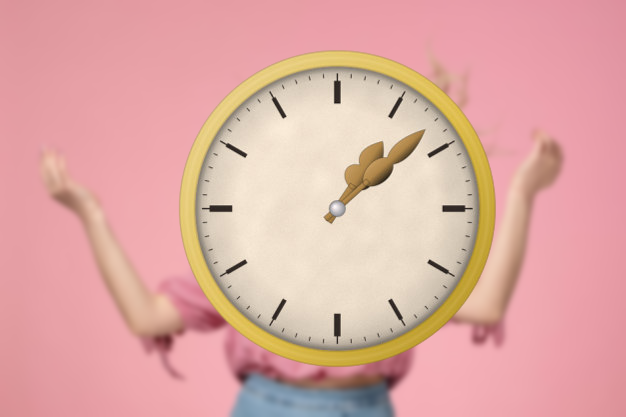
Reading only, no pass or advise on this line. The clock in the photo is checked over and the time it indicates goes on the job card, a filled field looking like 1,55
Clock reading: 1,08
